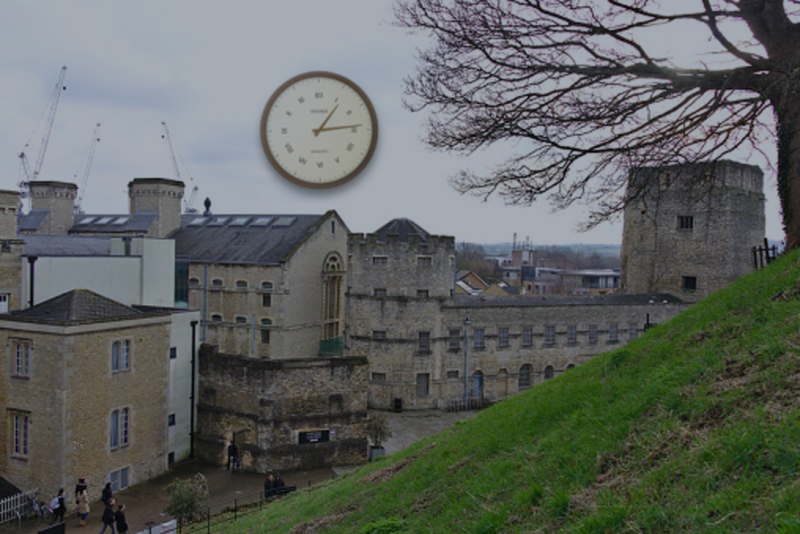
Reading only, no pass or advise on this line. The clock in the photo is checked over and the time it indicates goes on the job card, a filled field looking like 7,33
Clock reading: 1,14
